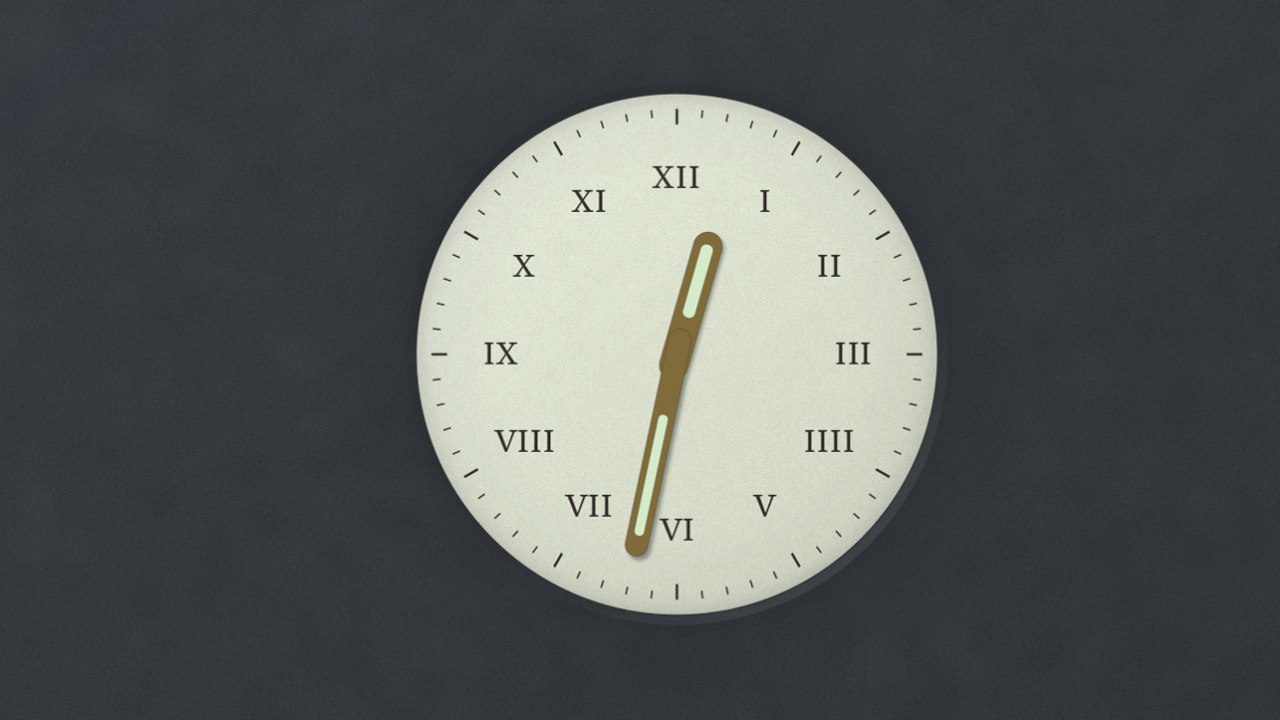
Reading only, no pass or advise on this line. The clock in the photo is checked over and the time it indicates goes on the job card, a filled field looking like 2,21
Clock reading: 12,32
